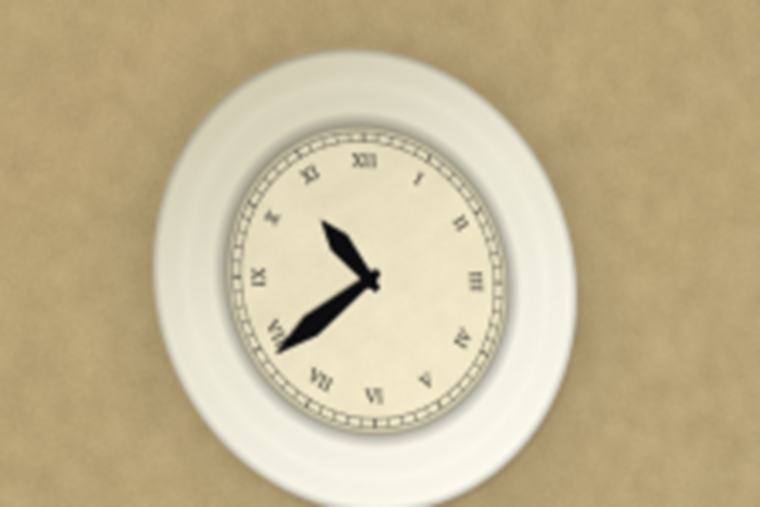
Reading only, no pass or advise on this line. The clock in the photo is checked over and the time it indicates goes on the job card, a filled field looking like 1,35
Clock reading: 10,39
